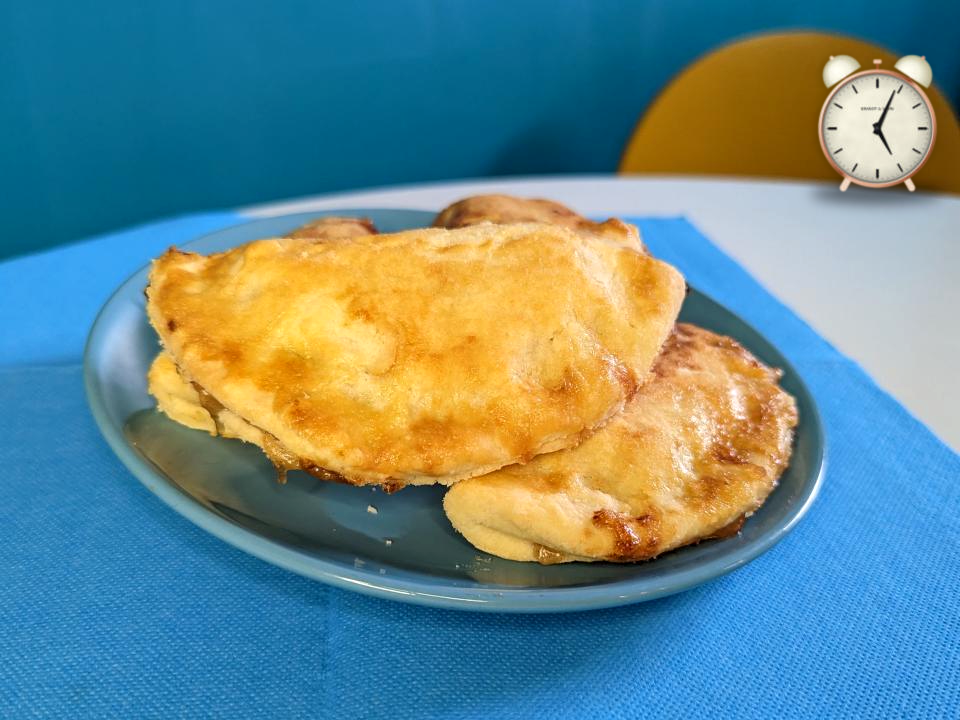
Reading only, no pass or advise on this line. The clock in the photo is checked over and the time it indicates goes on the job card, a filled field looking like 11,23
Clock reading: 5,04
